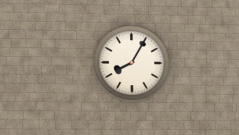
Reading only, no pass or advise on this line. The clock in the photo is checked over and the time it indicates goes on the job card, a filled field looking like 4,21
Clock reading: 8,05
